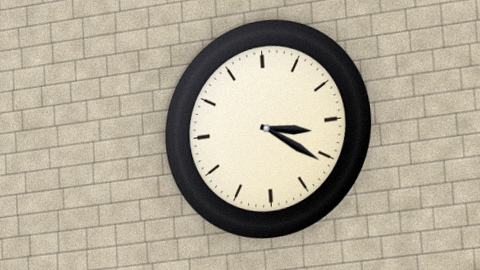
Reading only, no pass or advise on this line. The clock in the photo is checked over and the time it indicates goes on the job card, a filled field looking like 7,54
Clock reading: 3,21
